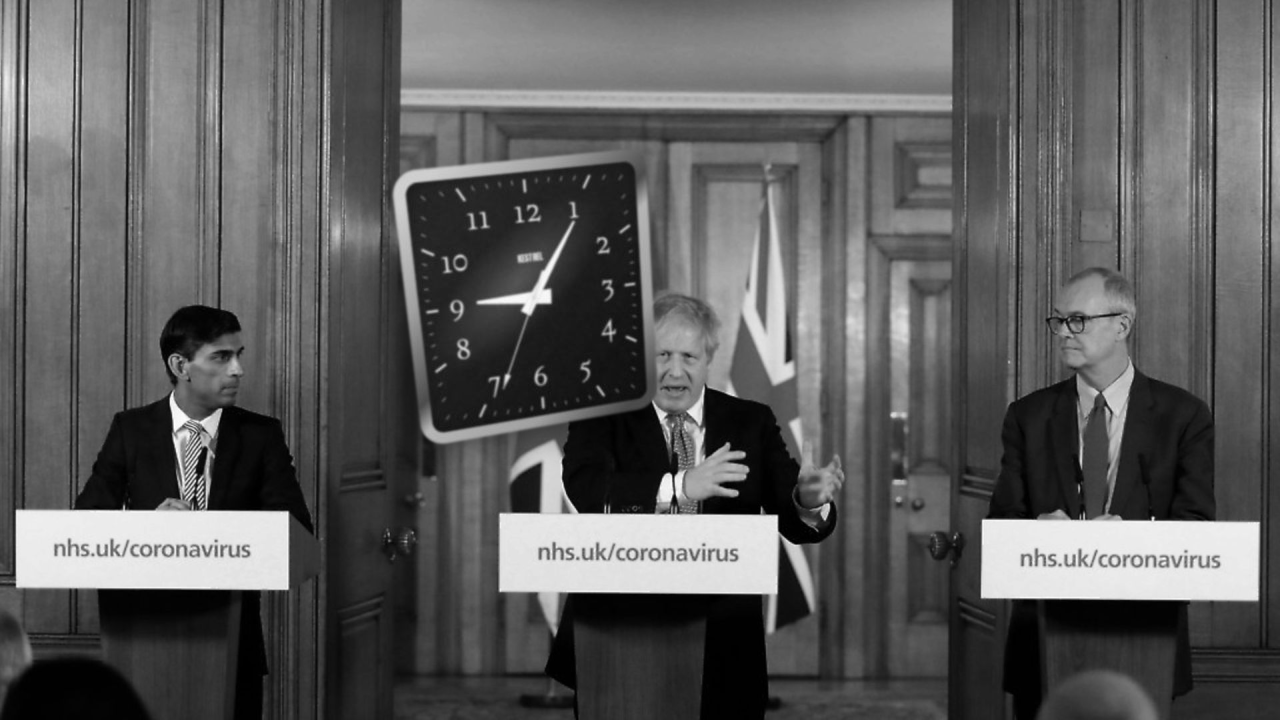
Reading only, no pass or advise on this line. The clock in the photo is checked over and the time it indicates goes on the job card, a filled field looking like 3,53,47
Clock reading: 9,05,34
